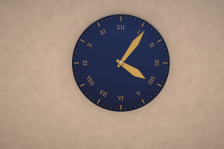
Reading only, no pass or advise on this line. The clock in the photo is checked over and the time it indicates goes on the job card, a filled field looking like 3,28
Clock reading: 4,06
